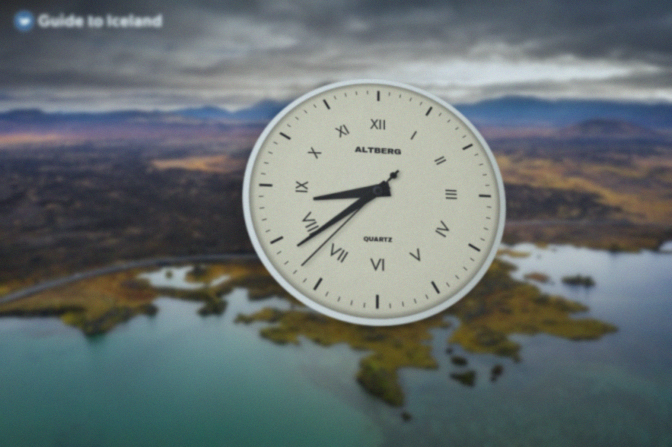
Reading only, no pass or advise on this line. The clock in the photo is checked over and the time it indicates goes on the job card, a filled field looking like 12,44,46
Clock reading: 8,38,37
